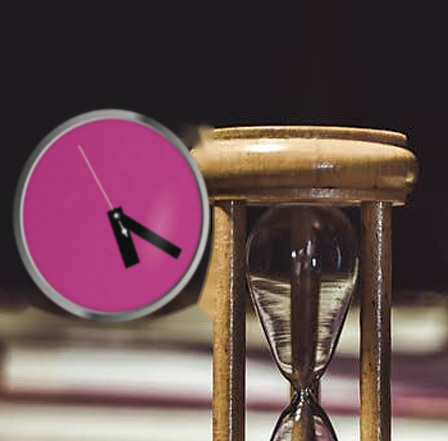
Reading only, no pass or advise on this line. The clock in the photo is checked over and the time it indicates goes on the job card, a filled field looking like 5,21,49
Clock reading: 5,19,55
